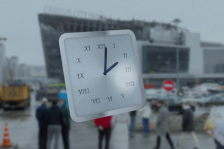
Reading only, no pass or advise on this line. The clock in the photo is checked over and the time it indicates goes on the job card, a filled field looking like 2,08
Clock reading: 2,02
